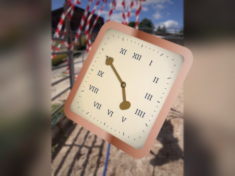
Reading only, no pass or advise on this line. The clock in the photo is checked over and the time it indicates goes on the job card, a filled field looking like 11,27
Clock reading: 4,50
